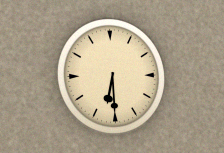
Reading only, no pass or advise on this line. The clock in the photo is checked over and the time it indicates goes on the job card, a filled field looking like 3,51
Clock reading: 6,30
